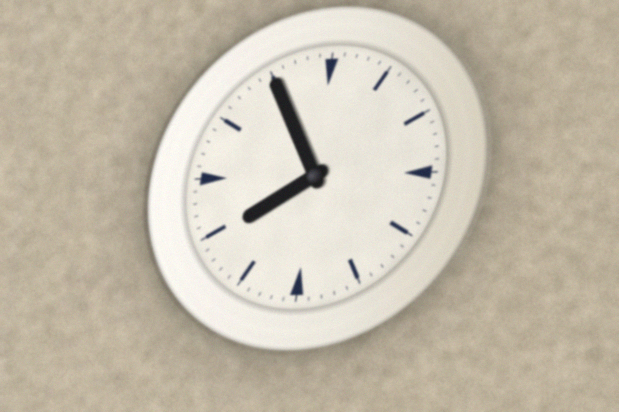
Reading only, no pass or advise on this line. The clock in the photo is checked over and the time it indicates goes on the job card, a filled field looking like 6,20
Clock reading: 7,55
